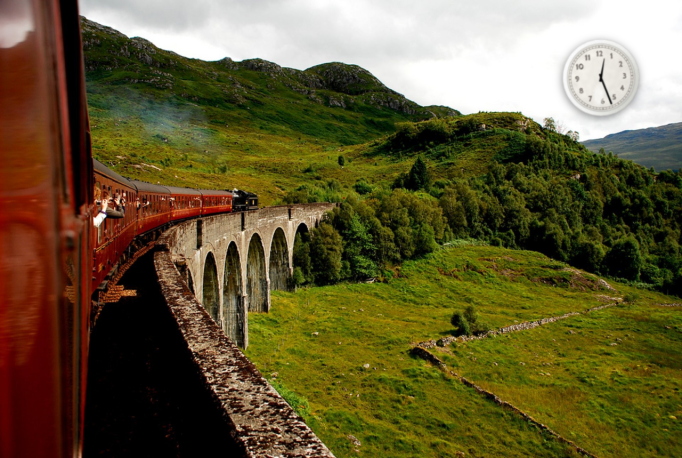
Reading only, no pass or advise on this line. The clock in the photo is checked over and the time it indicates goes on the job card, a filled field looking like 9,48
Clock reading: 12,27
